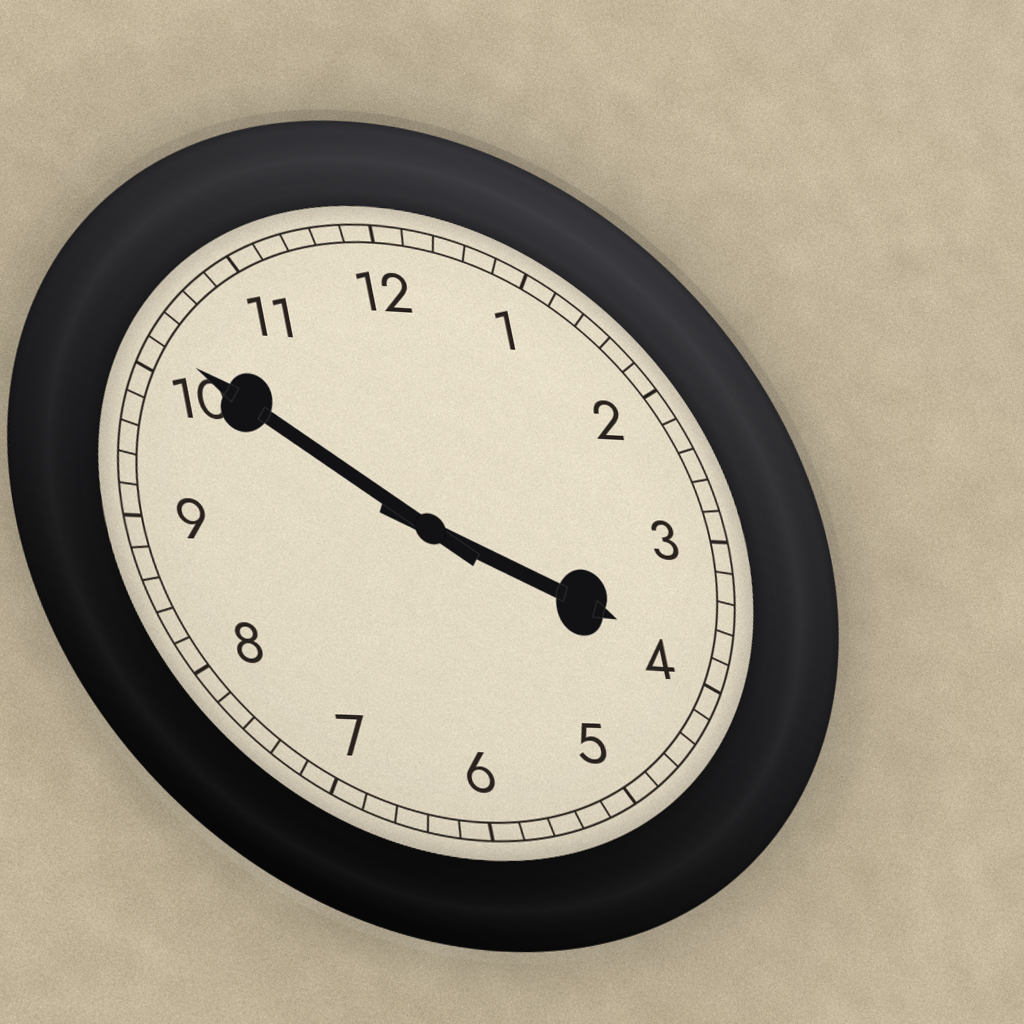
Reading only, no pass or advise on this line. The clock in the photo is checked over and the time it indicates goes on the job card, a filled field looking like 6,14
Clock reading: 3,51
